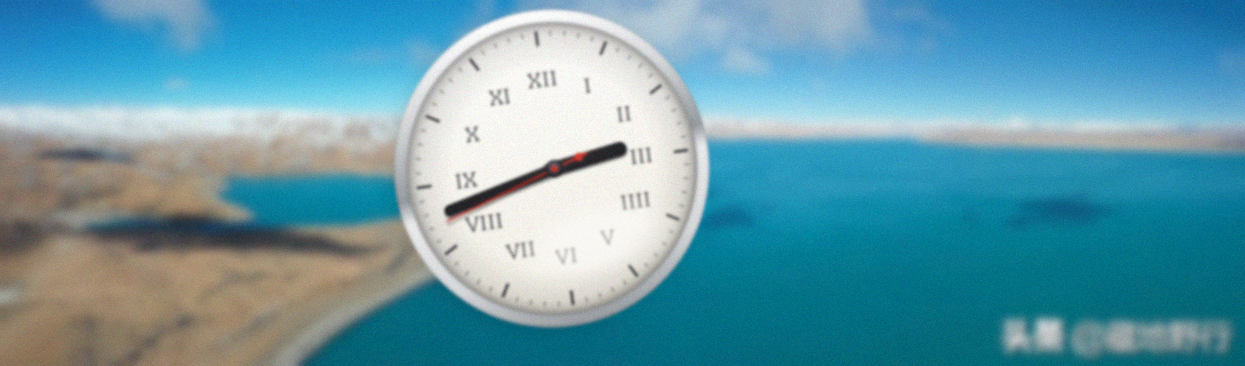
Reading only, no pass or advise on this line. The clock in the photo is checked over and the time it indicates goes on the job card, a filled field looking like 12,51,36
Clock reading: 2,42,42
